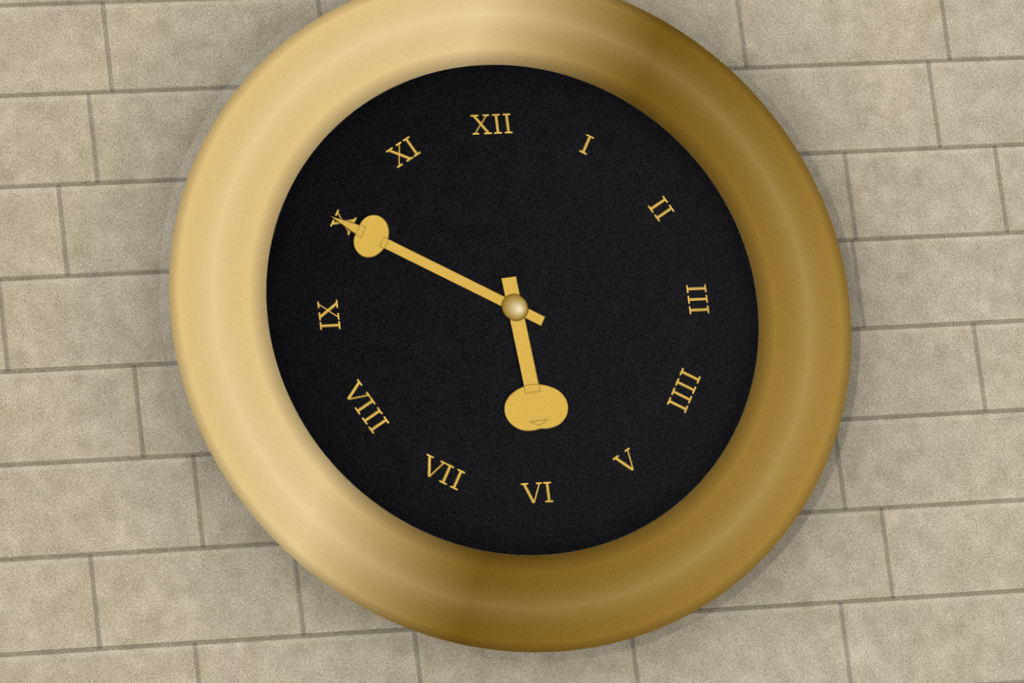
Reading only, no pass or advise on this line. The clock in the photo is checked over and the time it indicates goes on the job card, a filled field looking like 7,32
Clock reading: 5,50
